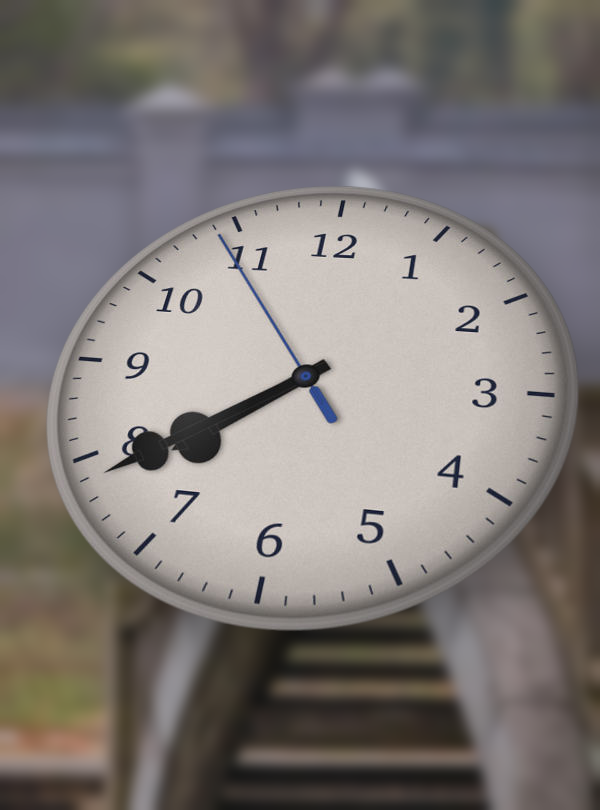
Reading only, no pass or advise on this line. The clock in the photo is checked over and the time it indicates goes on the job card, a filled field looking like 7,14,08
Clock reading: 7,38,54
